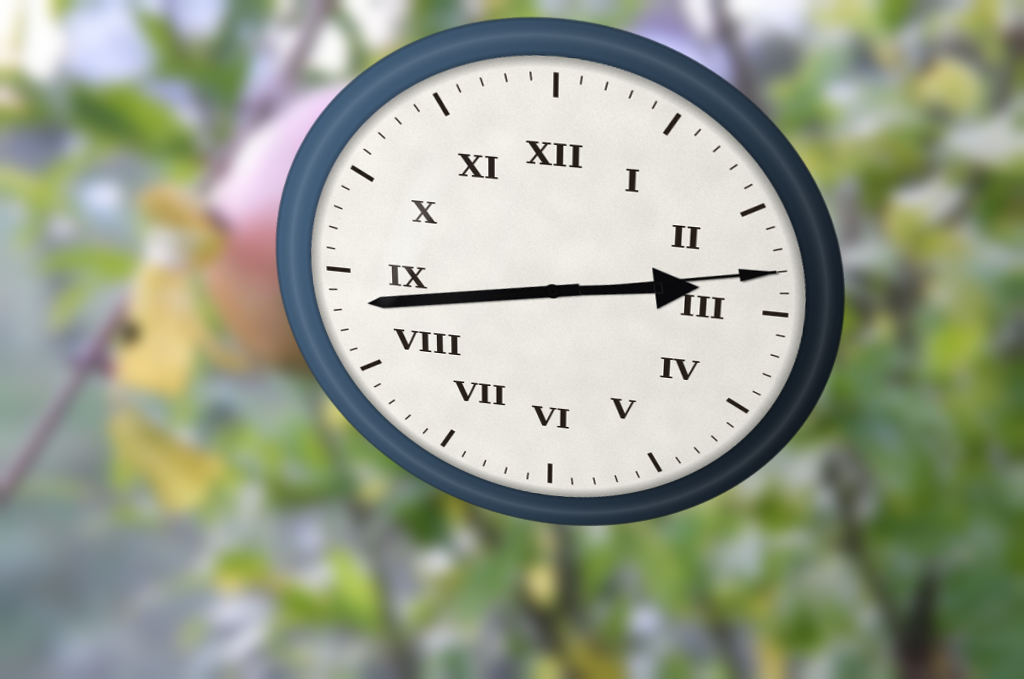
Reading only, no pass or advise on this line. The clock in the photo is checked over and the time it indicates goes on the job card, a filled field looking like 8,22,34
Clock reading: 2,43,13
